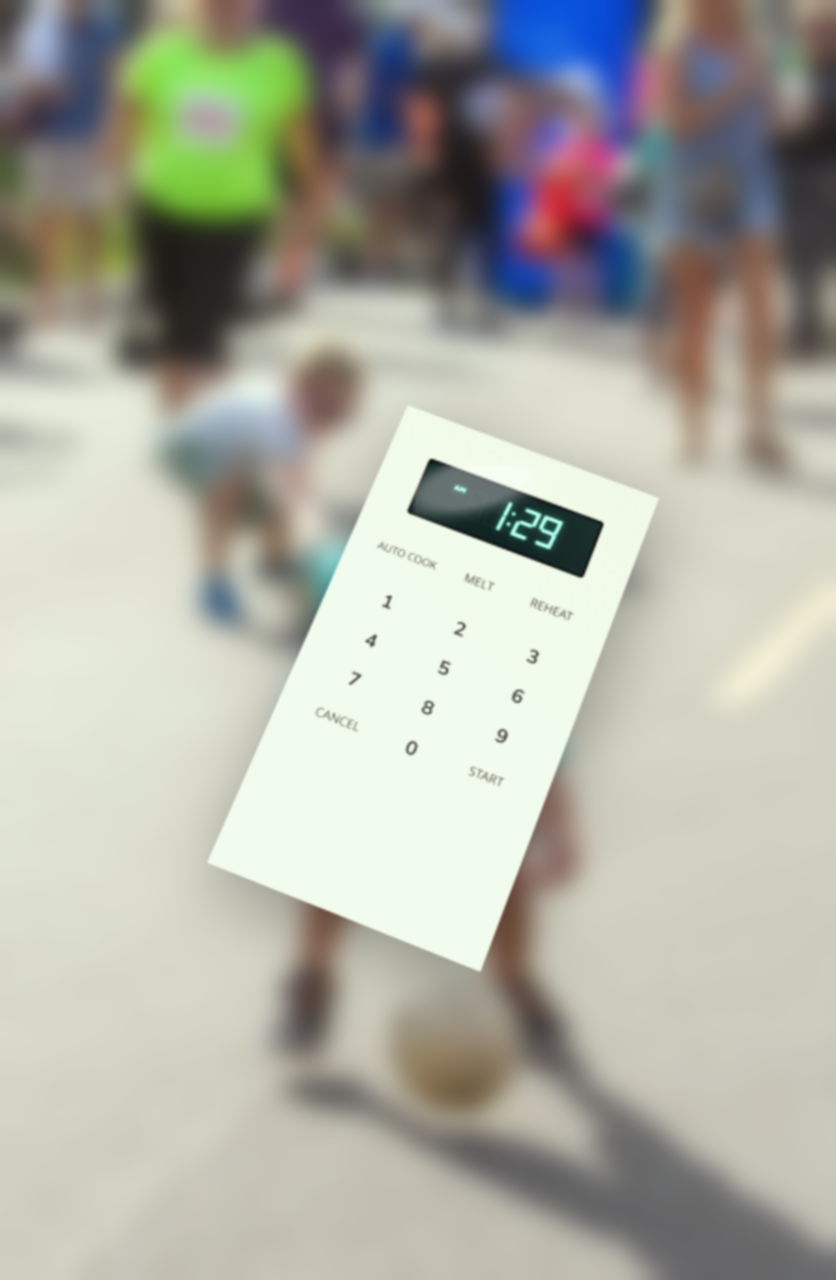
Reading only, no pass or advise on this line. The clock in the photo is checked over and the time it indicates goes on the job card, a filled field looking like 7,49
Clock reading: 1,29
